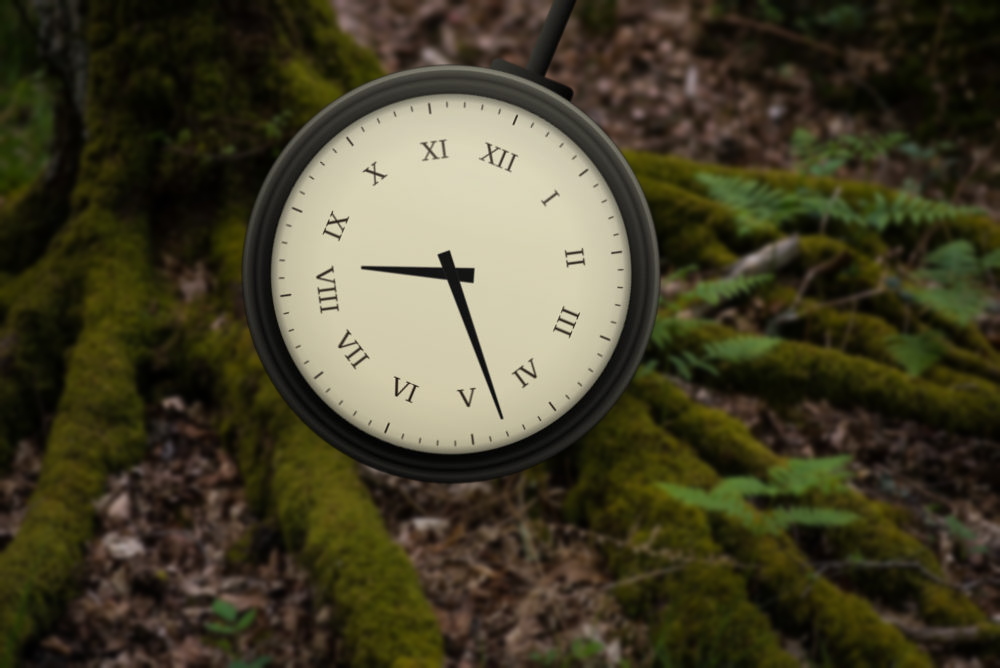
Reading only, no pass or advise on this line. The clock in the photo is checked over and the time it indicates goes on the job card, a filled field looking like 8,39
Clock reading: 8,23
